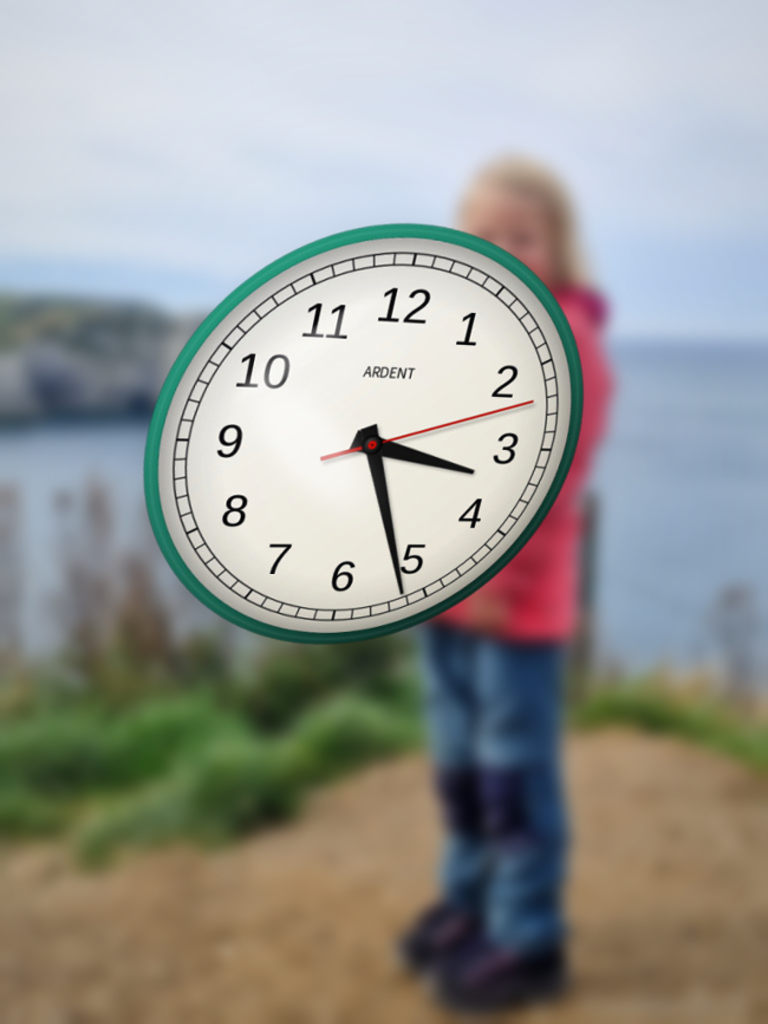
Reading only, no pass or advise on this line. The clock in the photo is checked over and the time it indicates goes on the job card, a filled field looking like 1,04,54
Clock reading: 3,26,12
